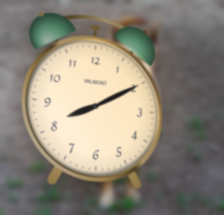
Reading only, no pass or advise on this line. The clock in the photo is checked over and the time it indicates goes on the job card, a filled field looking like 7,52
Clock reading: 8,10
